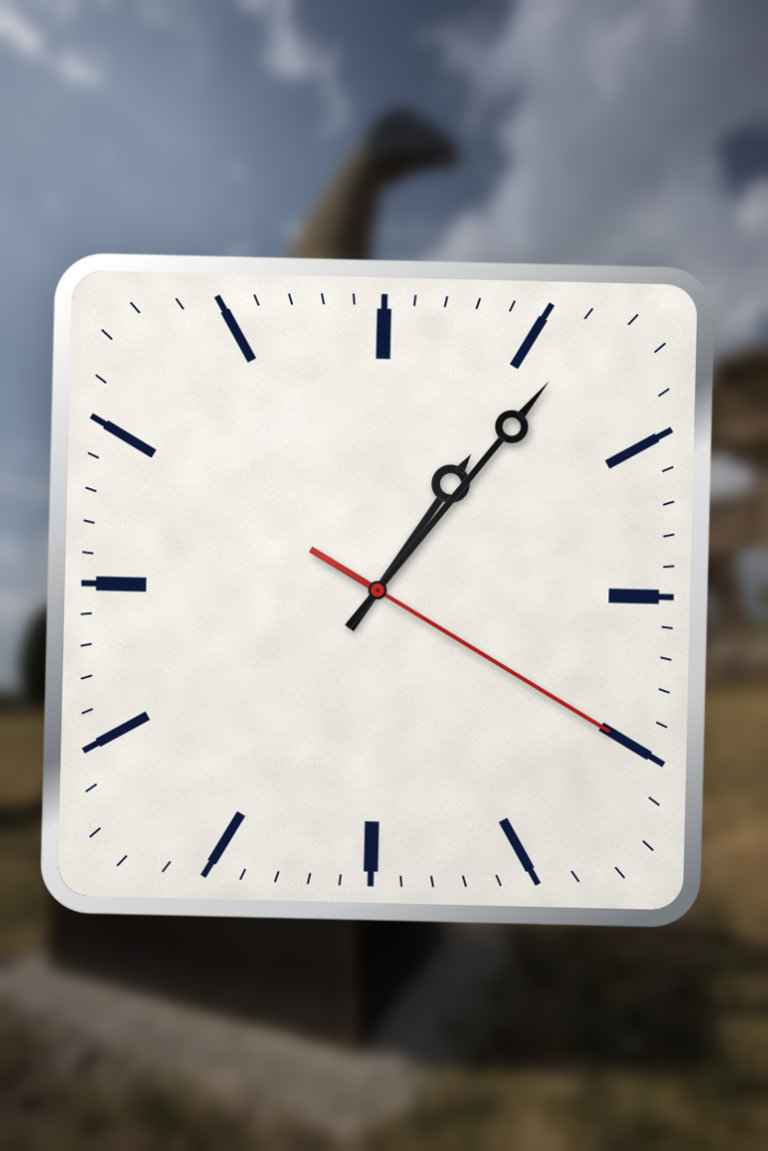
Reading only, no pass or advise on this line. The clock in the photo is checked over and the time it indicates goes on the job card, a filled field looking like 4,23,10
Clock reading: 1,06,20
